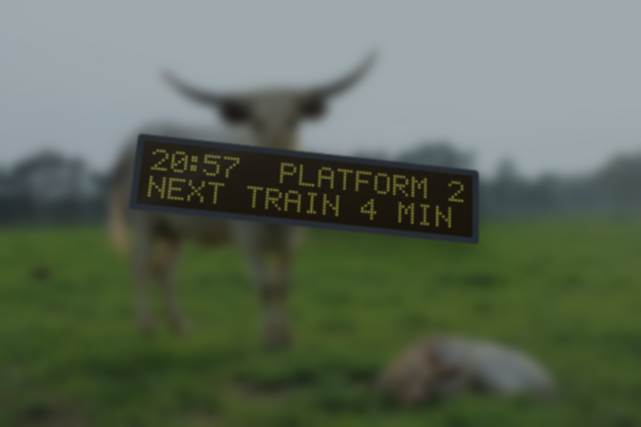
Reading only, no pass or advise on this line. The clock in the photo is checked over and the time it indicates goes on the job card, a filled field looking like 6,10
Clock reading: 20,57
